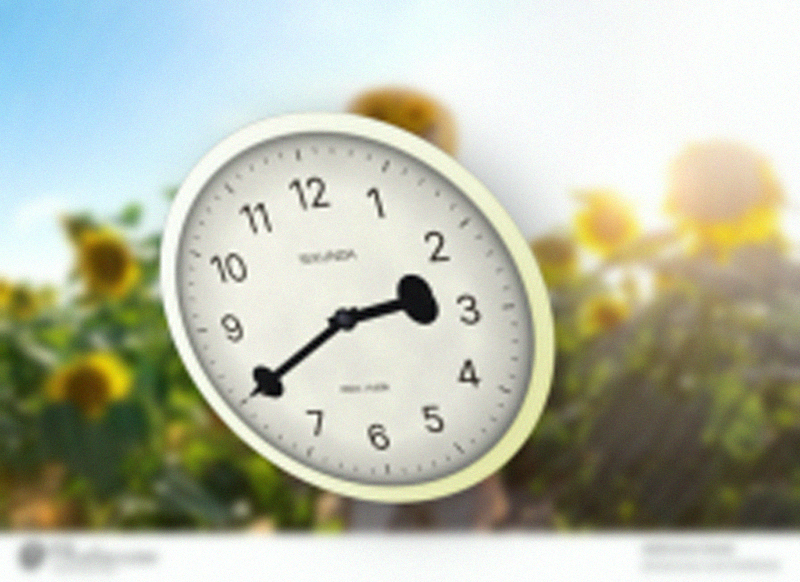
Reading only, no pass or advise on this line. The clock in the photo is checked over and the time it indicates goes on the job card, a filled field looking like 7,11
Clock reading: 2,40
